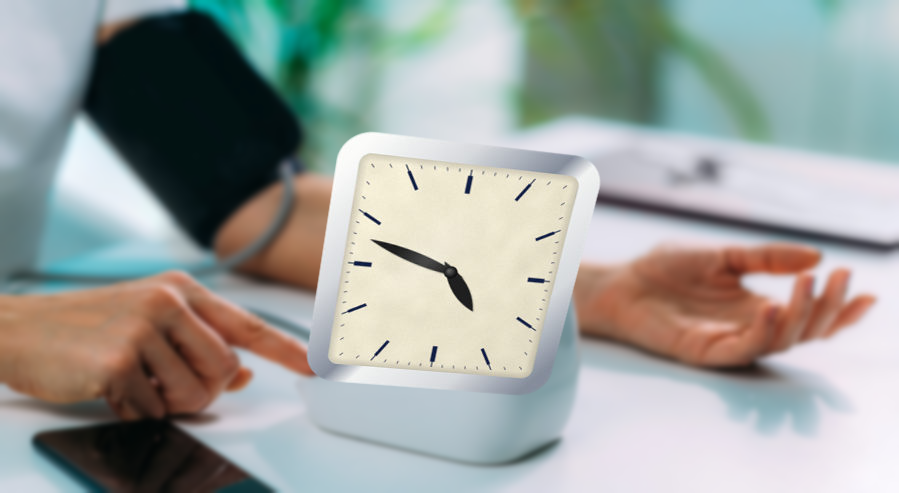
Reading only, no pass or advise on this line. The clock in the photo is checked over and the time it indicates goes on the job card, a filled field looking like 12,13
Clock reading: 4,48
